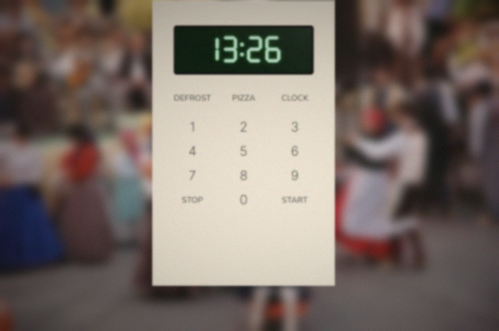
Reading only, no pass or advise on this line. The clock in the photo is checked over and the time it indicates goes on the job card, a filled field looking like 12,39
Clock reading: 13,26
